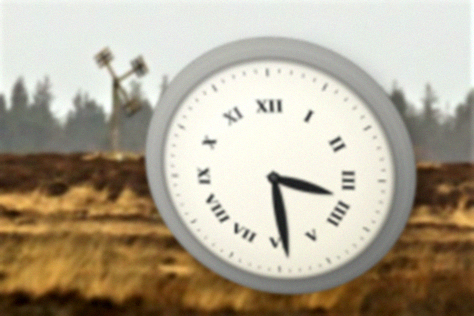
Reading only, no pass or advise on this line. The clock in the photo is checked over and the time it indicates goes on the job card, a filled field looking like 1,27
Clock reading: 3,29
